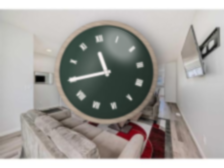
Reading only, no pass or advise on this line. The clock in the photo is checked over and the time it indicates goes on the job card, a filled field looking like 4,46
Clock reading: 11,45
